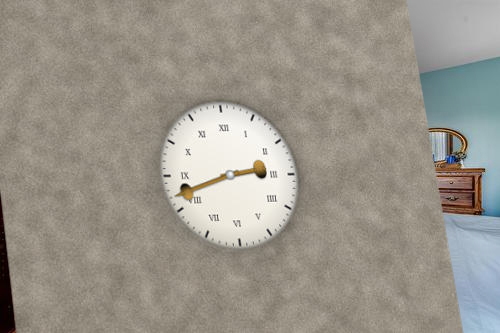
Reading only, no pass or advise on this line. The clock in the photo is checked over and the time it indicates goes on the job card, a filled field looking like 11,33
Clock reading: 2,42
